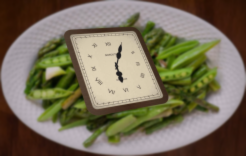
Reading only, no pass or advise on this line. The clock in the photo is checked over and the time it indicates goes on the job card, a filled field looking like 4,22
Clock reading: 6,05
